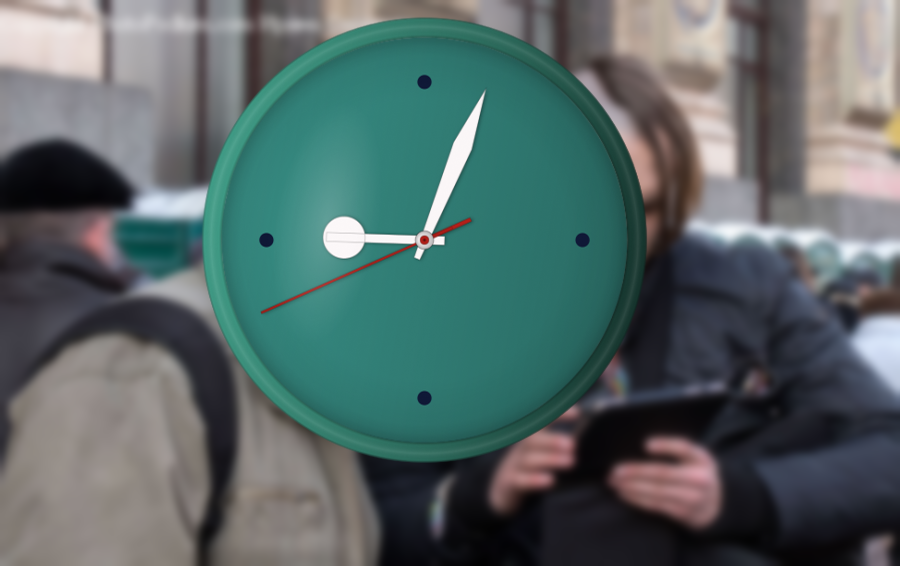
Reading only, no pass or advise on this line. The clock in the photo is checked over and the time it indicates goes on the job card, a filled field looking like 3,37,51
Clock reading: 9,03,41
